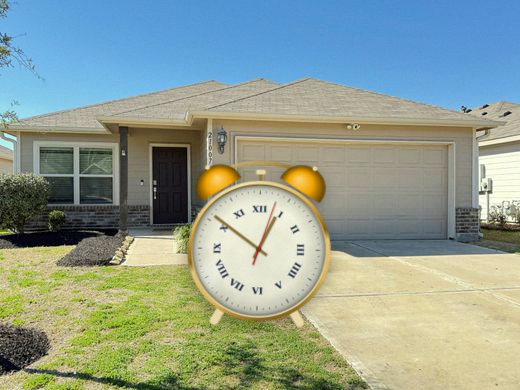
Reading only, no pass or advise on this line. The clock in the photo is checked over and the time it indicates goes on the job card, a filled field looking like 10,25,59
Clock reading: 12,51,03
